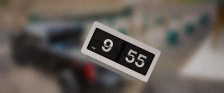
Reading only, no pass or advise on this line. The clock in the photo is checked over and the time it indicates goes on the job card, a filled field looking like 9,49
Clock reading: 9,55
